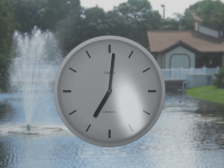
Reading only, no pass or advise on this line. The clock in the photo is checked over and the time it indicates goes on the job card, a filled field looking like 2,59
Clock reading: 7,01
